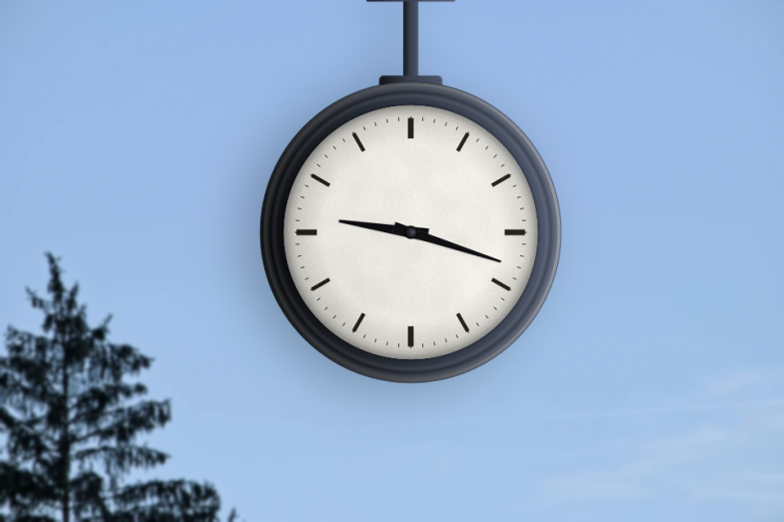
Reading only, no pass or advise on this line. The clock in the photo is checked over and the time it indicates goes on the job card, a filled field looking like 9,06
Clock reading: 9,18
